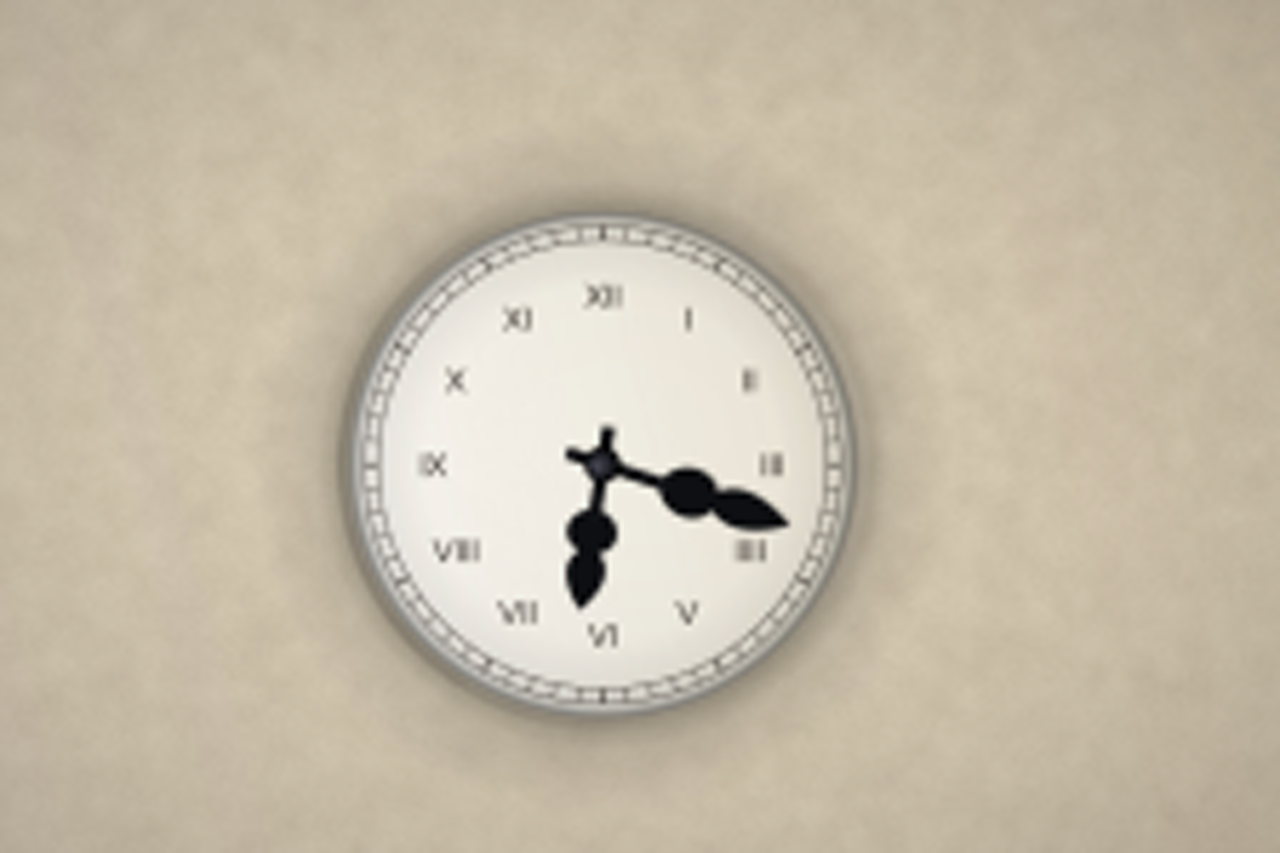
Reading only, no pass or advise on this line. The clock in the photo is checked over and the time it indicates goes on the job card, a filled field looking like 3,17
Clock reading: 6,18
